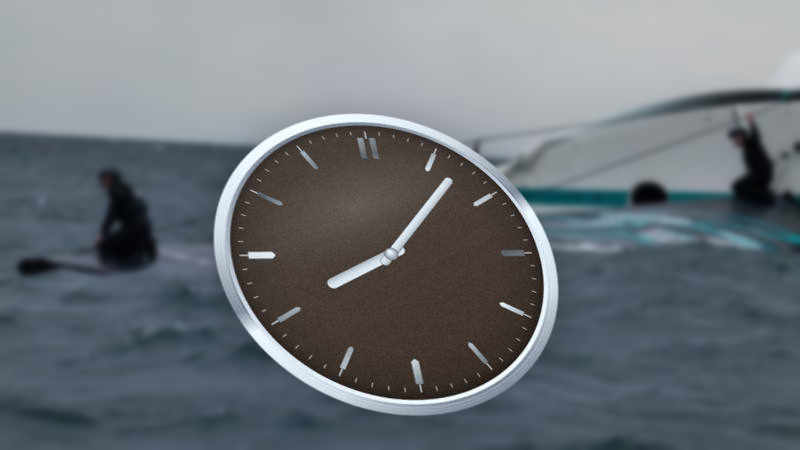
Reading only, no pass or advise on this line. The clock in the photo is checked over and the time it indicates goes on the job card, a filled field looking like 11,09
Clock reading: 8,07
